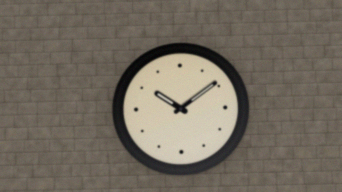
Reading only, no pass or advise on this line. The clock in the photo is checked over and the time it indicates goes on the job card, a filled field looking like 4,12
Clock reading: 10,09
